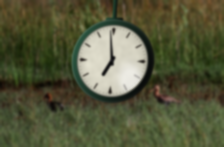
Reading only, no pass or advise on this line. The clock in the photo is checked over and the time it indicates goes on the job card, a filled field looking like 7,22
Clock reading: 6,59
